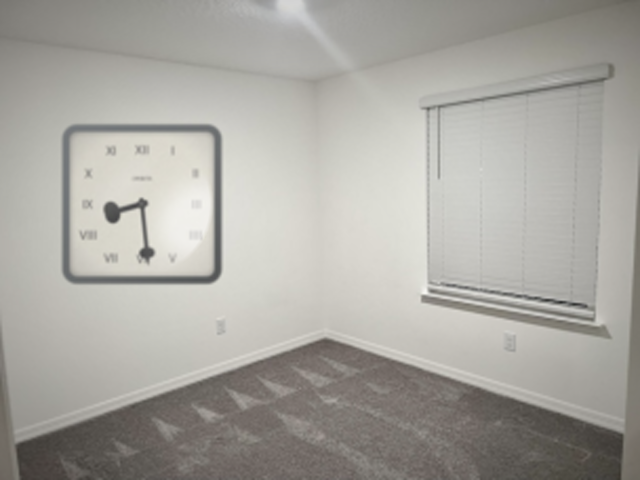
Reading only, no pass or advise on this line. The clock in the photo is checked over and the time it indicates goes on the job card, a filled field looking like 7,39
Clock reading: 8,29
